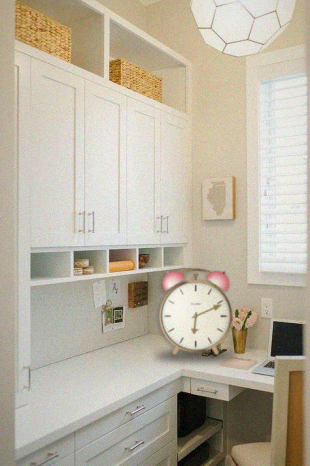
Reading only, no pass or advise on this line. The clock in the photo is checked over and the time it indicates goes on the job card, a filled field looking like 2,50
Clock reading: 6,11
